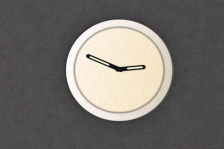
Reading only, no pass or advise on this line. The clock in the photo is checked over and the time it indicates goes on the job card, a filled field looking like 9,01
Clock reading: 2,49
